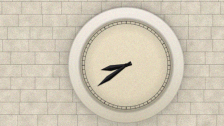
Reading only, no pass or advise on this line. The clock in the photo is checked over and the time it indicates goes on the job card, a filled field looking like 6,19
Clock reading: 8,39
